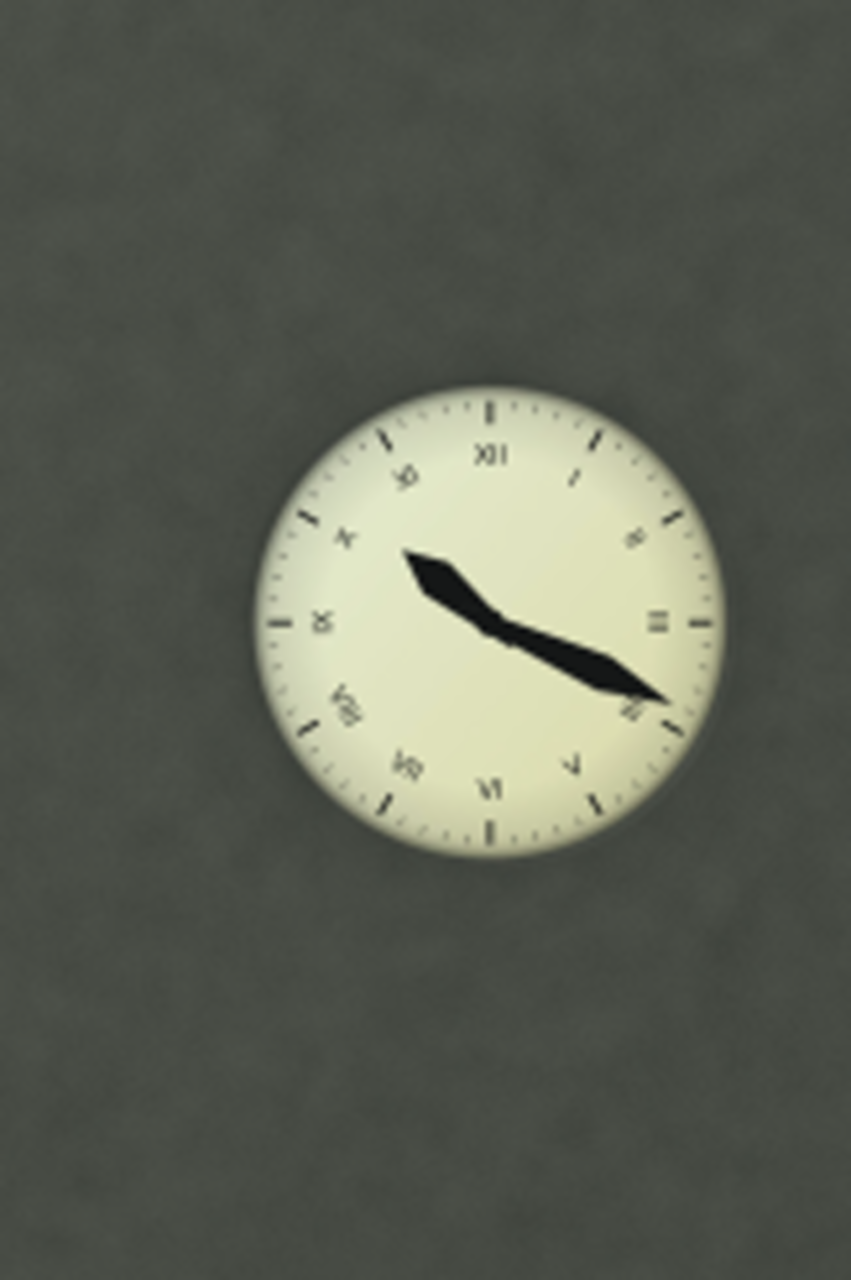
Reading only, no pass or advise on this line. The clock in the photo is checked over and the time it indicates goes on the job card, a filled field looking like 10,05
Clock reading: 10,19
